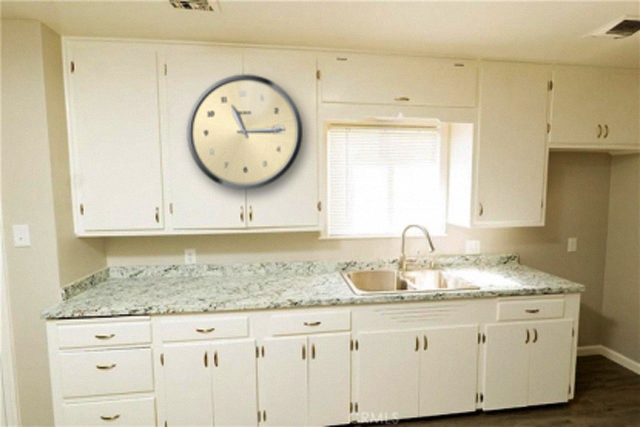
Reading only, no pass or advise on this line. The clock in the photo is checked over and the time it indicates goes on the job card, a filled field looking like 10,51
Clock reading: 11,15
